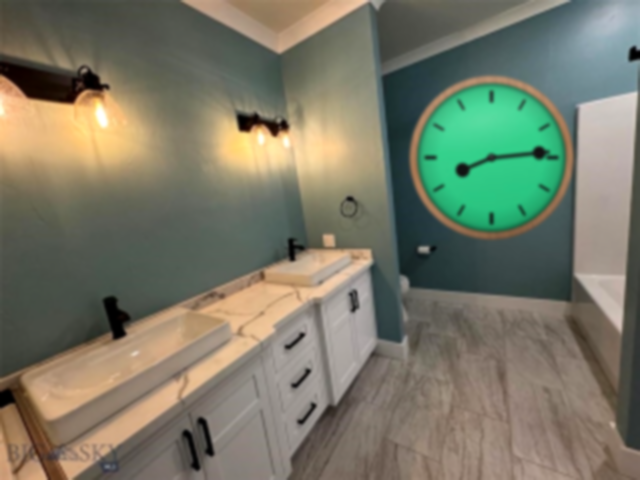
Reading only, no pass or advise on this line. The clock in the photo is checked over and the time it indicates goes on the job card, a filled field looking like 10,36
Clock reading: 8,14
